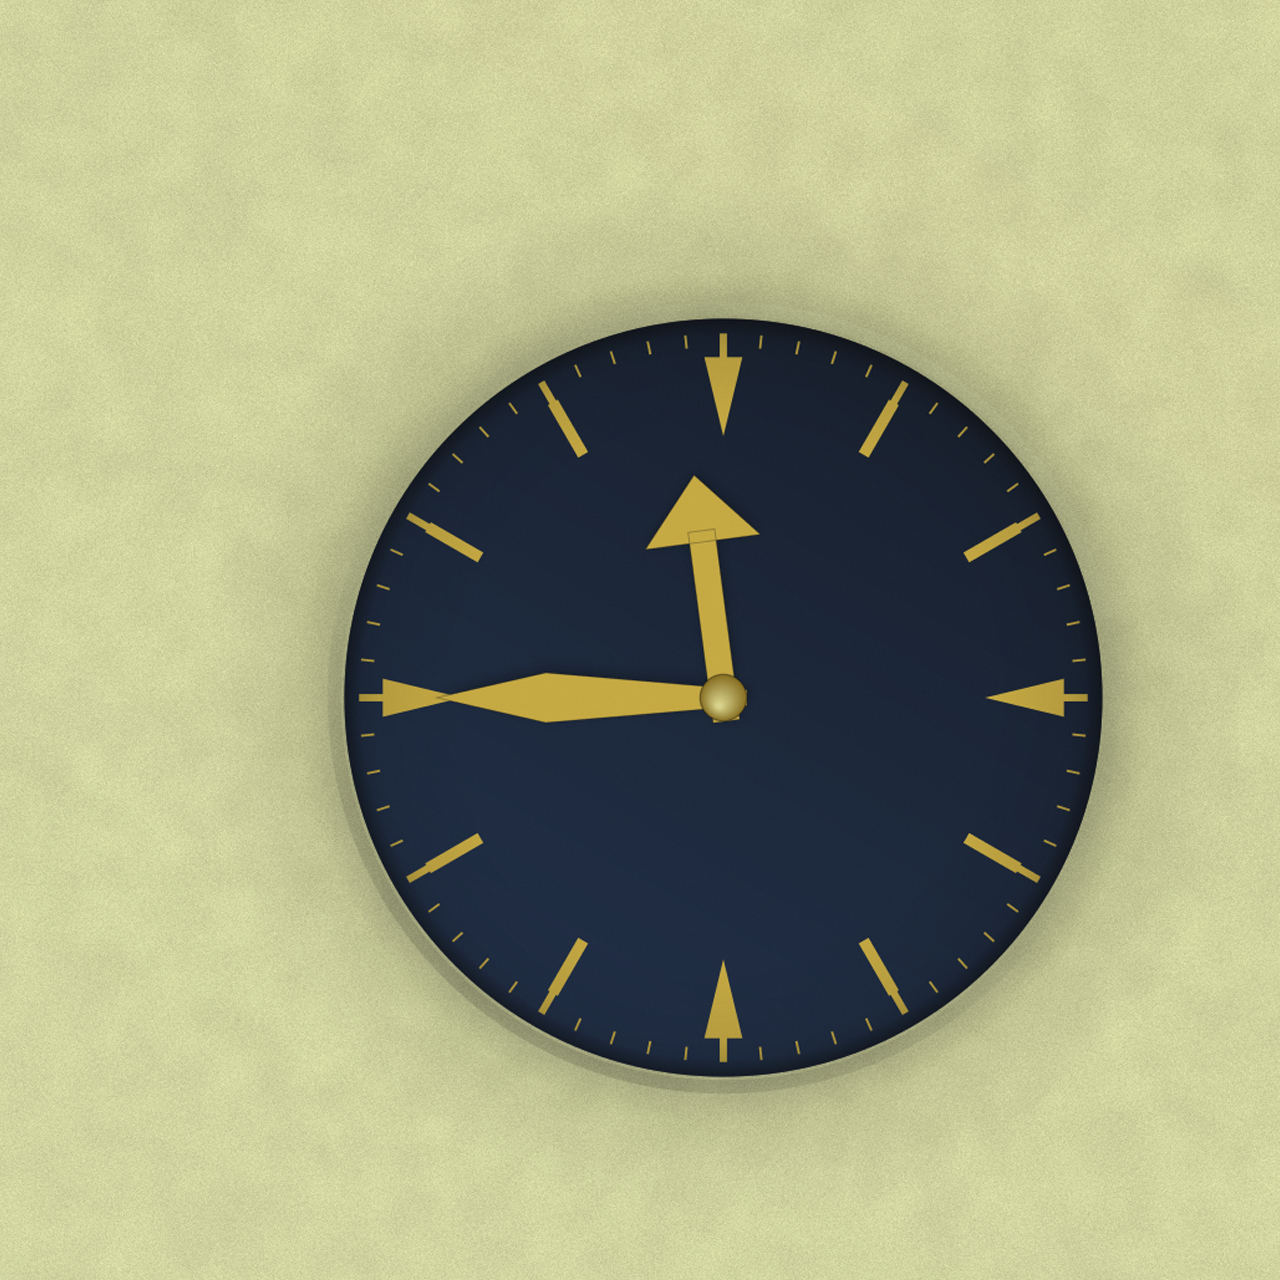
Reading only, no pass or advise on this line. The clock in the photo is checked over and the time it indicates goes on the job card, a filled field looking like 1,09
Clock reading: 11,45
